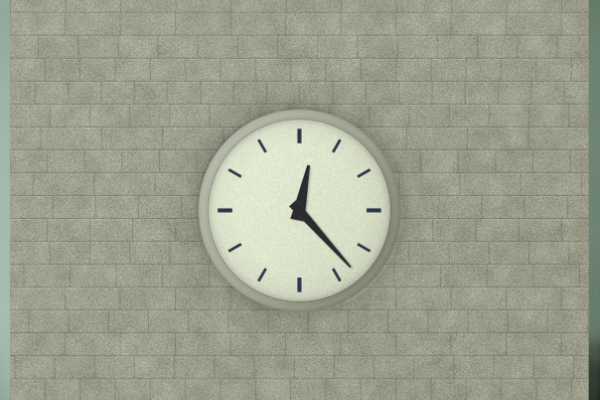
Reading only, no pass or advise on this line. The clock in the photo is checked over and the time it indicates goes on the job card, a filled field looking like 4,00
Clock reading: 12,23
